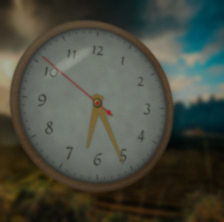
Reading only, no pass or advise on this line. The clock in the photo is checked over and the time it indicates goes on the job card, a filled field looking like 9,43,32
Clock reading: 6,25,51
